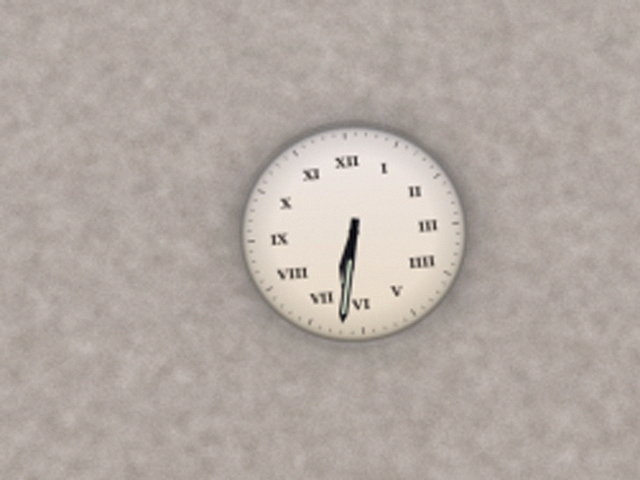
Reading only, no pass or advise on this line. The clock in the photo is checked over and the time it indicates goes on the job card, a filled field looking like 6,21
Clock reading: 6,32
